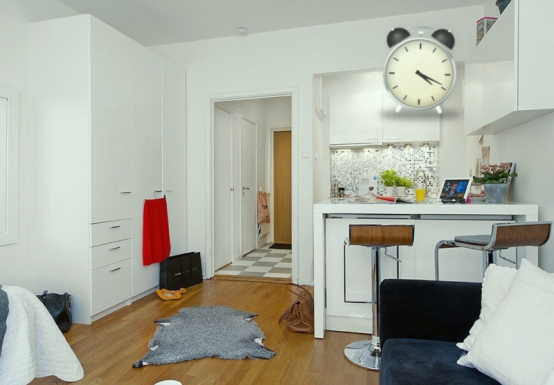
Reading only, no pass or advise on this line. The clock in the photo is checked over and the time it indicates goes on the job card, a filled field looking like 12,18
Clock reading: 4,19
